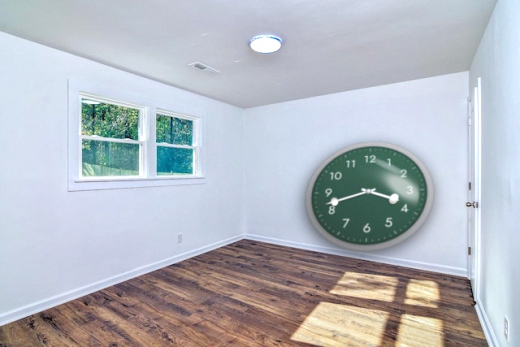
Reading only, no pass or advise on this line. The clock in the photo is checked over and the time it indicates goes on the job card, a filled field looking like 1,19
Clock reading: 3,42
